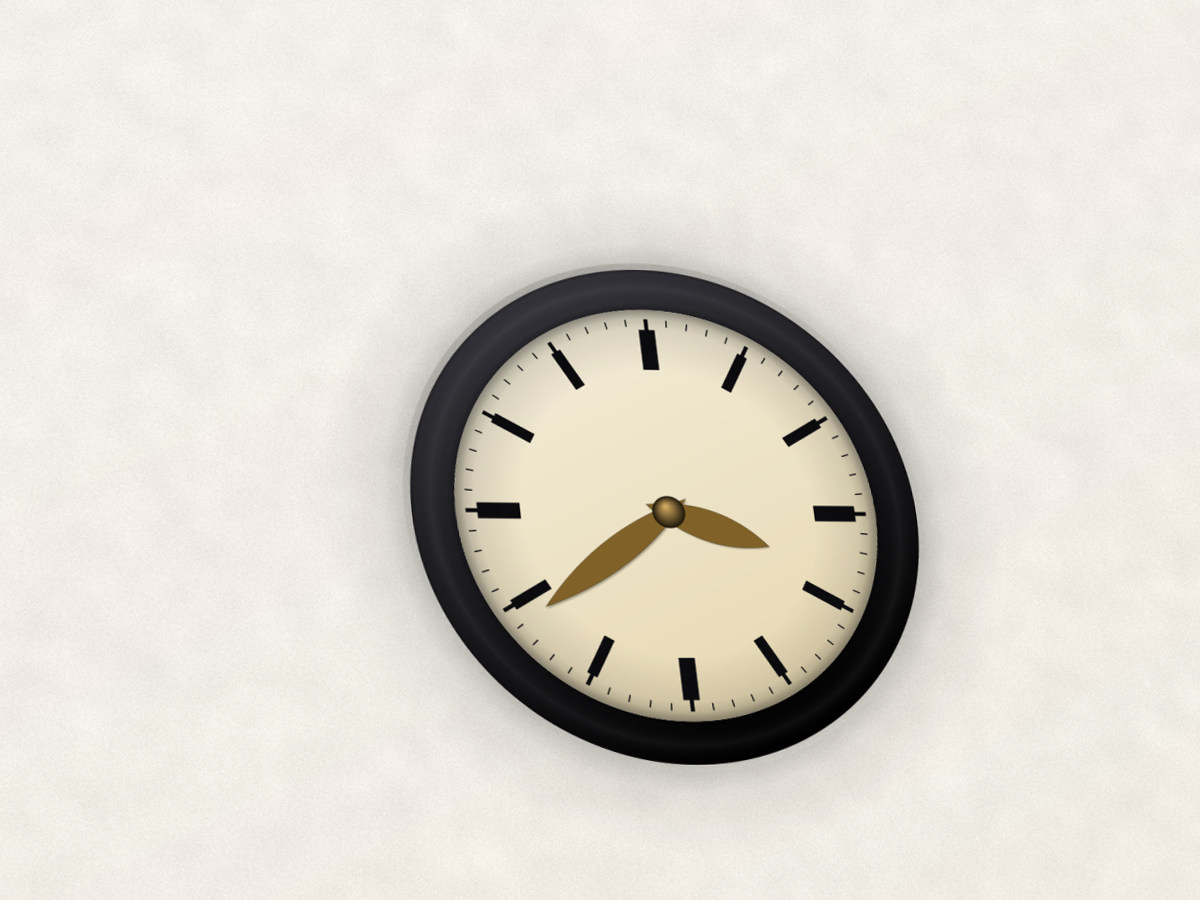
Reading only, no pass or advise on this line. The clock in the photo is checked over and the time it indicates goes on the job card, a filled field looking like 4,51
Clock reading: 3,39
